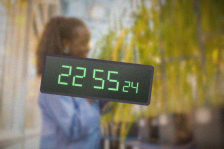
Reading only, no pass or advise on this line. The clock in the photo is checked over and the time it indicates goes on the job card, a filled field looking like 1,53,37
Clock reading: 22,55,24
